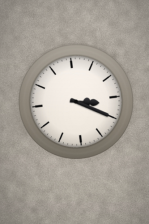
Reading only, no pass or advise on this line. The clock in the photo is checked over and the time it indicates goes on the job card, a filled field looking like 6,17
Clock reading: 3,20
